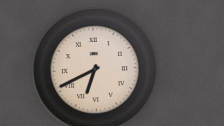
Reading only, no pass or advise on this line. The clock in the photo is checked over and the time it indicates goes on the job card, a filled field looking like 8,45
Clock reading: 6,41
